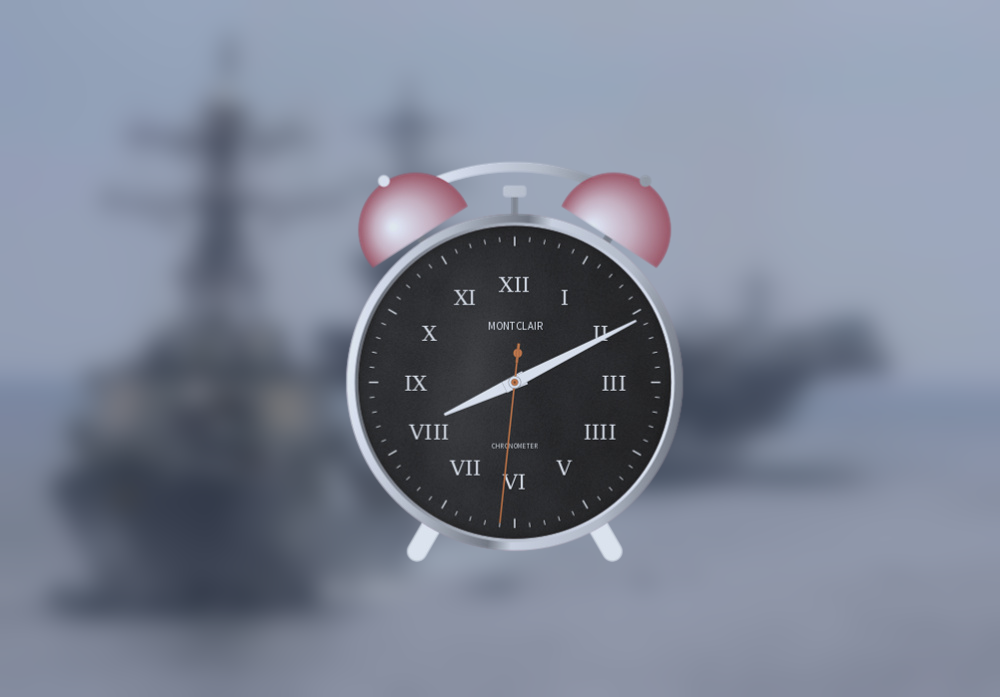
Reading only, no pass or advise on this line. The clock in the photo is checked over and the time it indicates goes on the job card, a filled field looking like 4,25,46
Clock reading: 8,10,31
